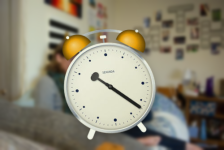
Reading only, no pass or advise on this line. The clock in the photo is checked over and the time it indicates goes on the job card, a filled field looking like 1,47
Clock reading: 10,22
